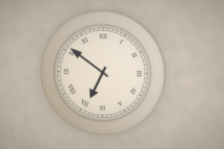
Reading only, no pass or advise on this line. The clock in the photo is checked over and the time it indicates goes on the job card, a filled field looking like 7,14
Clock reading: 6,51
